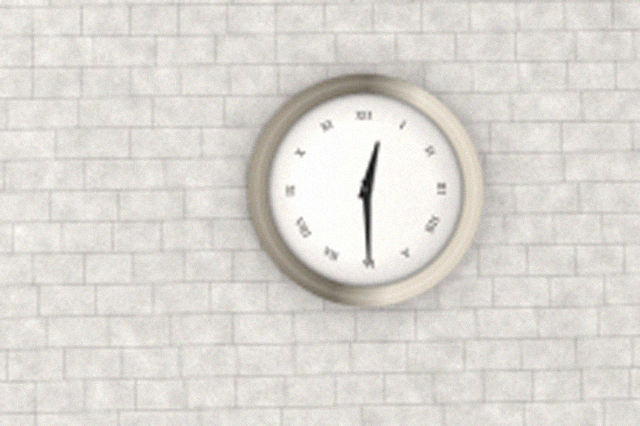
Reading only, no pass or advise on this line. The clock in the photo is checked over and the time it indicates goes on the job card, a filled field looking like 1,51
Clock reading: 12,30
